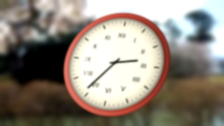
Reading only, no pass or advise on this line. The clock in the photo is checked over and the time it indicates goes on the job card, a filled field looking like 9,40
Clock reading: 2,36
